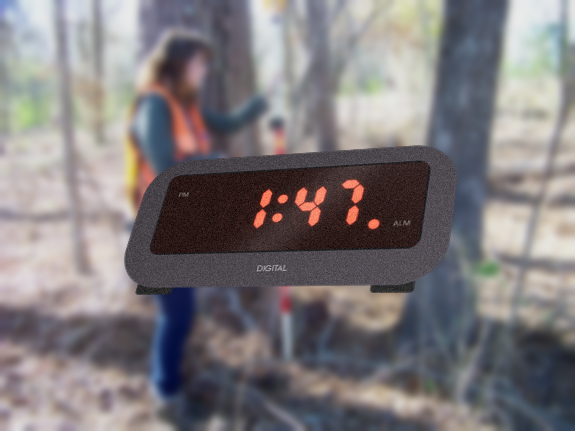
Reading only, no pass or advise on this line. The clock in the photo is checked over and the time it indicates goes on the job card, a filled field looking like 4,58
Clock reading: 1,47
